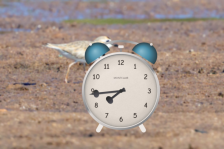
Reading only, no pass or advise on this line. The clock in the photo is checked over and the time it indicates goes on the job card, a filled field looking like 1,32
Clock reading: 7,44
